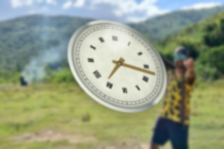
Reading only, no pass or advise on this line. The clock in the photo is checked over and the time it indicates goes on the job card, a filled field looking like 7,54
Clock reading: 7,17
